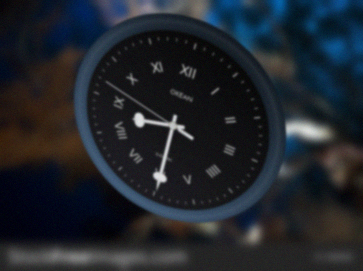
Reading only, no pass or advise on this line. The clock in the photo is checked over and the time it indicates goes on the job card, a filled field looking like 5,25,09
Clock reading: 8,29,47
